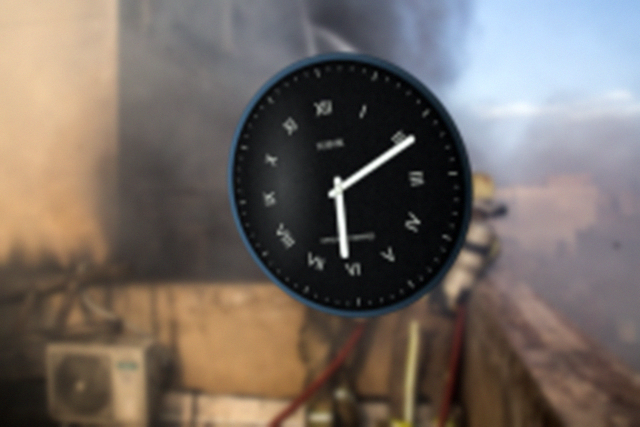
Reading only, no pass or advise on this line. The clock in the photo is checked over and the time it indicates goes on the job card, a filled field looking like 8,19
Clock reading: 6,11
